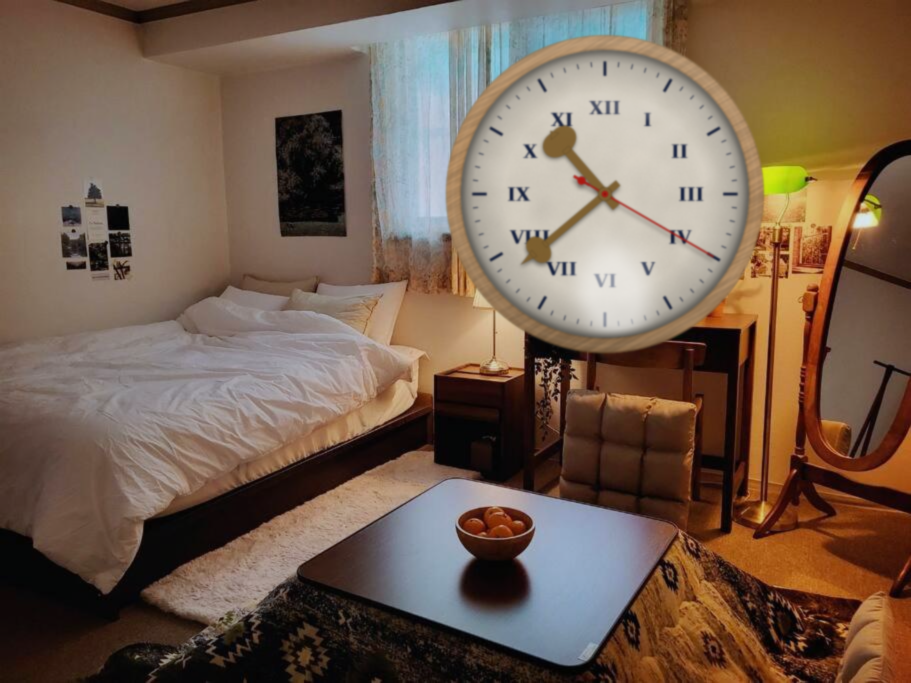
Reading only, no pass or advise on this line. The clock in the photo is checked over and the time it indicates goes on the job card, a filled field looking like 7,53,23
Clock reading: 10,38,20
